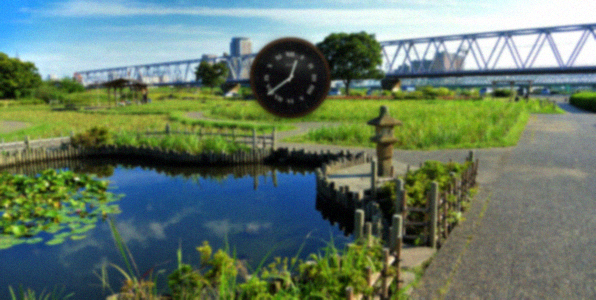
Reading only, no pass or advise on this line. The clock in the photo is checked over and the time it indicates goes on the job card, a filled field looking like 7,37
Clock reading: 12,39
